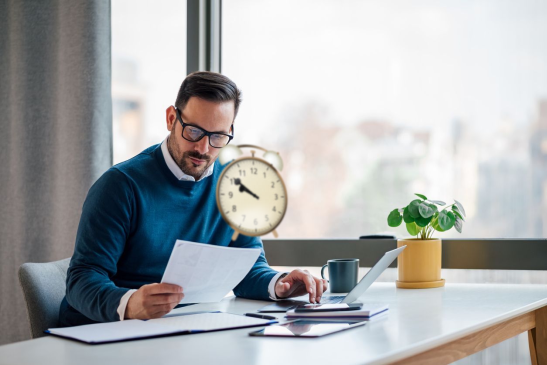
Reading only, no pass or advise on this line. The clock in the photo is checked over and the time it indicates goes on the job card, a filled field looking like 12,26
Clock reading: 9,51
